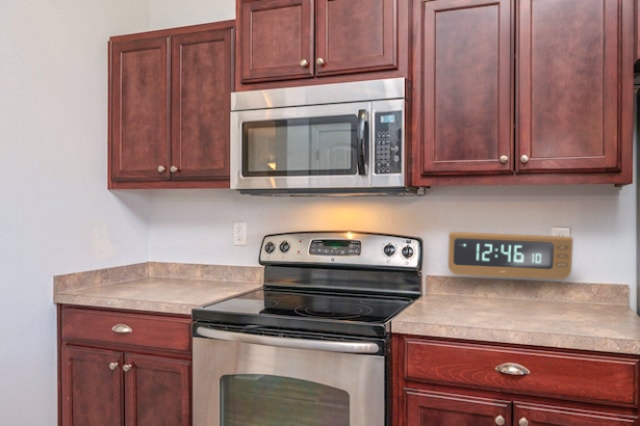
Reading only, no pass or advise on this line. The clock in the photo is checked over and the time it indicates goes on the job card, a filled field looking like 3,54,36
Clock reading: 12,46,10
